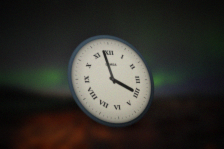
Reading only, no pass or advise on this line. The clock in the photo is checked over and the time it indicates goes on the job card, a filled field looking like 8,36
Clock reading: 3,58
